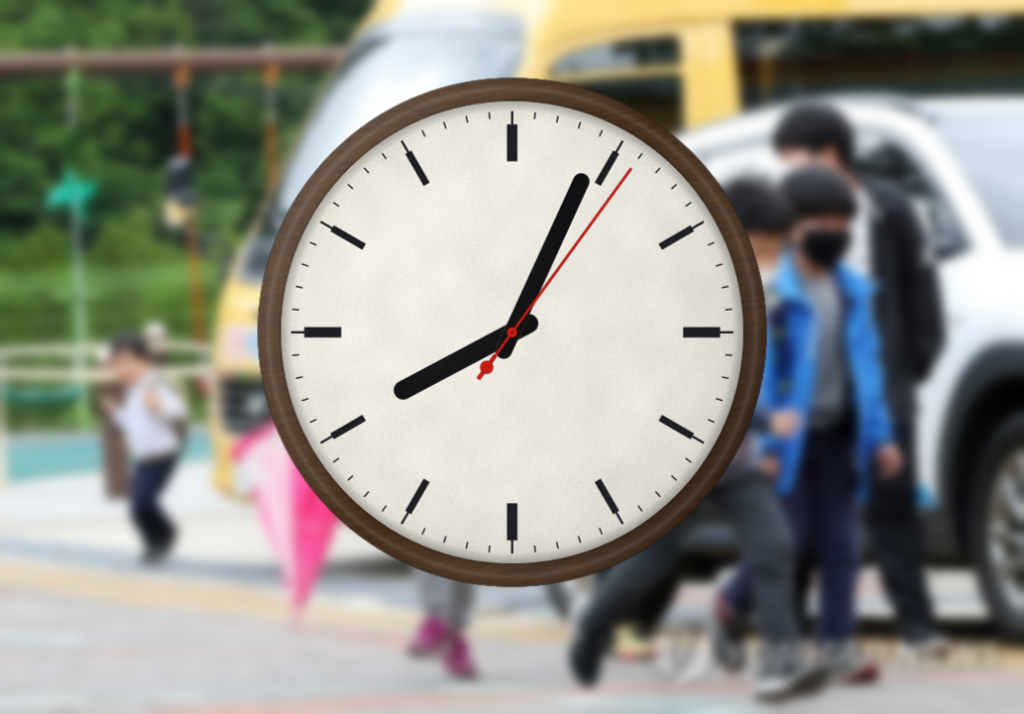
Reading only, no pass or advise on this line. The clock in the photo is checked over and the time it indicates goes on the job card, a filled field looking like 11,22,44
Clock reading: 8,04,06
